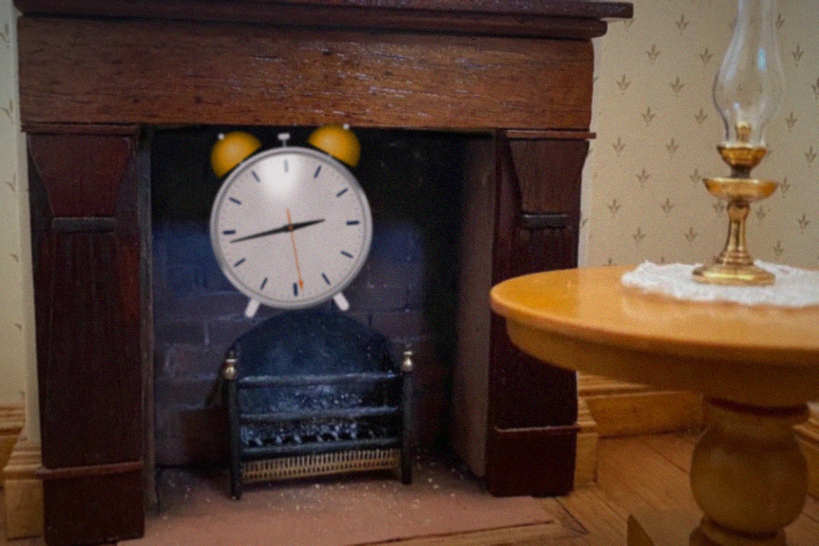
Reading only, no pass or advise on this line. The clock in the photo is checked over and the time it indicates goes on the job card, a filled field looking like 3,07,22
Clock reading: 2,43,29
